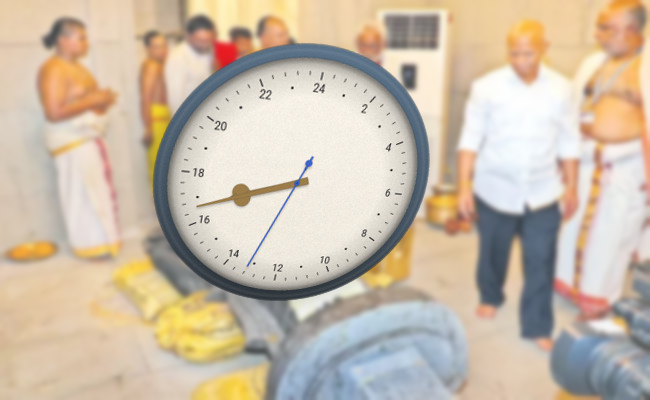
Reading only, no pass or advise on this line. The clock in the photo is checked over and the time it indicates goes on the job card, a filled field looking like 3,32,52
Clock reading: 16,41,33
